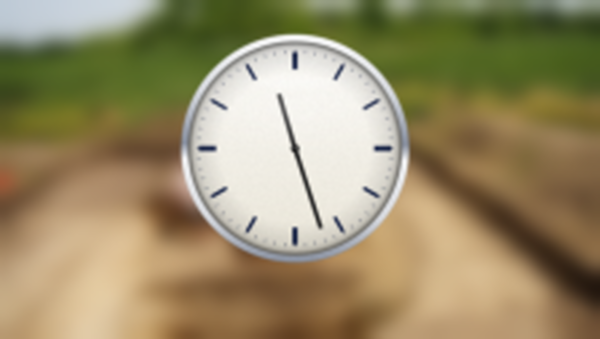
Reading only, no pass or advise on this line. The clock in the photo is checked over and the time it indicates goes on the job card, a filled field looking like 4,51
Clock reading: 11,27
